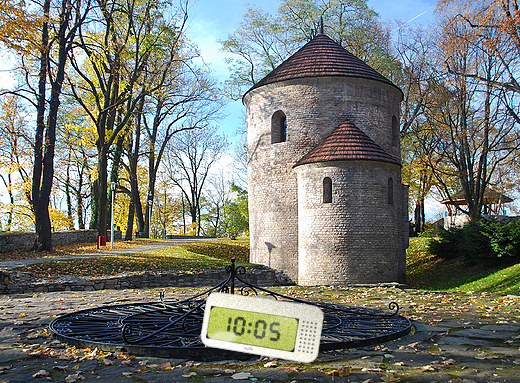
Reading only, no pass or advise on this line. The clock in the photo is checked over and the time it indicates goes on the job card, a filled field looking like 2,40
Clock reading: 10,05
